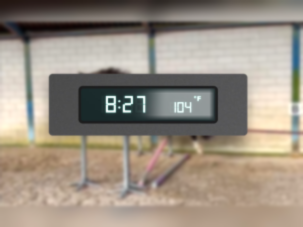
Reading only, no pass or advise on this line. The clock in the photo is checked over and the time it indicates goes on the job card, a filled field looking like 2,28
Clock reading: 8,27
